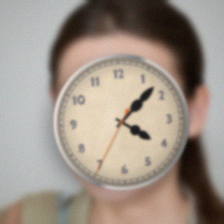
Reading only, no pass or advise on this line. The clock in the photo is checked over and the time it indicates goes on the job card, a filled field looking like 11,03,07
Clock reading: 4,07,35
